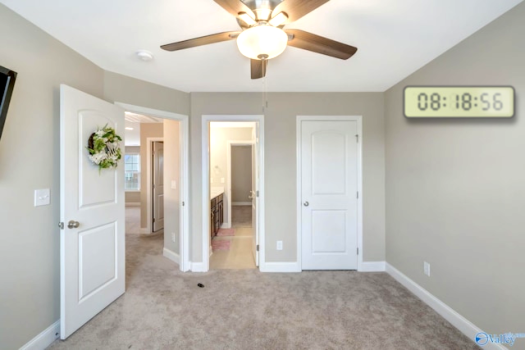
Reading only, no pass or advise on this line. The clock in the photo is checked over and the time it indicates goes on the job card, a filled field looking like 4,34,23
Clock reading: 8,18,56
